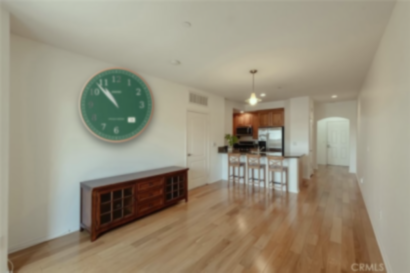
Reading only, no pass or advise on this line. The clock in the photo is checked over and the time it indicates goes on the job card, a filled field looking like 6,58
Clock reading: 10,53
